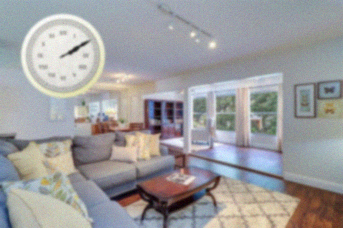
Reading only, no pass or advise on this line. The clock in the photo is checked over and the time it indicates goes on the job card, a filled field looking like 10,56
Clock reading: 2,10
